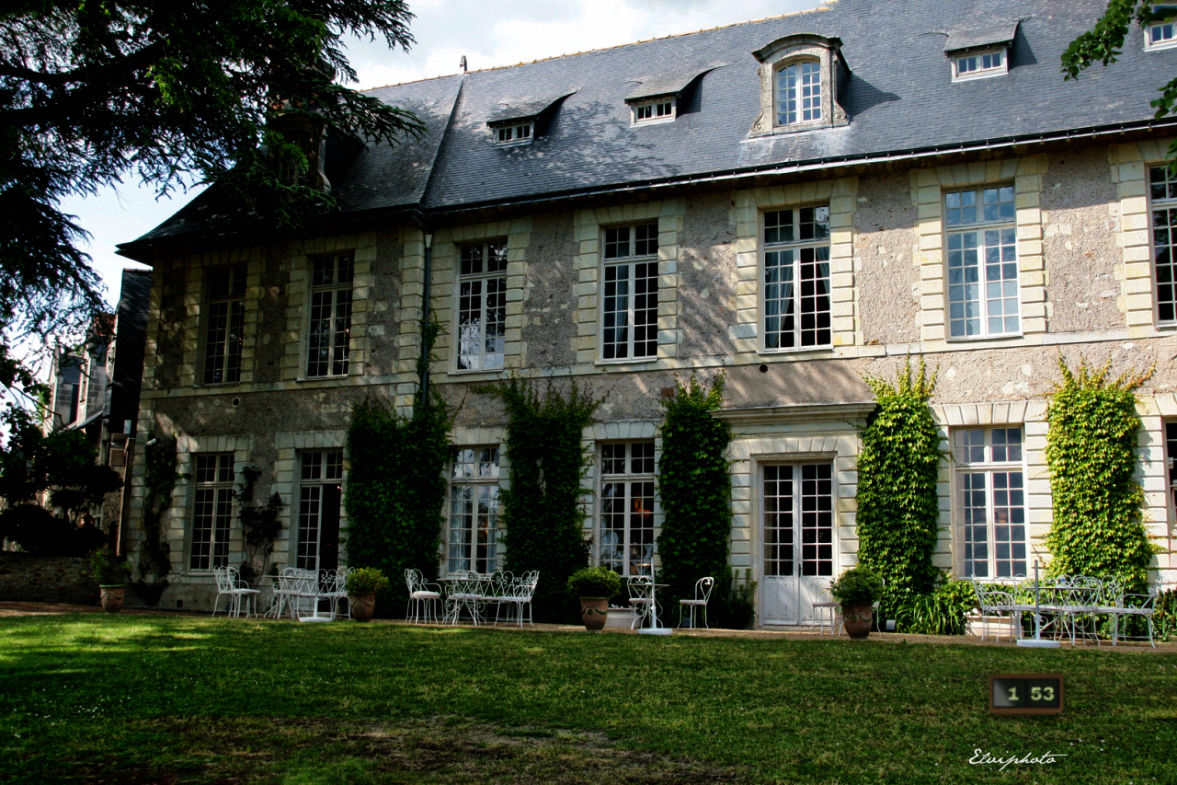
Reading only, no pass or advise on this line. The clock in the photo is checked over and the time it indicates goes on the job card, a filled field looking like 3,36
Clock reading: 1,53
